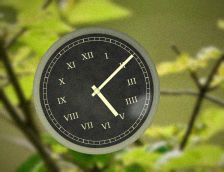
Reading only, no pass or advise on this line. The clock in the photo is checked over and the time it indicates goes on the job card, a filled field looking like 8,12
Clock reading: 5,10
